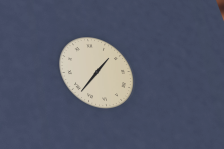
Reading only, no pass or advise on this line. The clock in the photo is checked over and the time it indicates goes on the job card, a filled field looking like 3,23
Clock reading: 1,38
